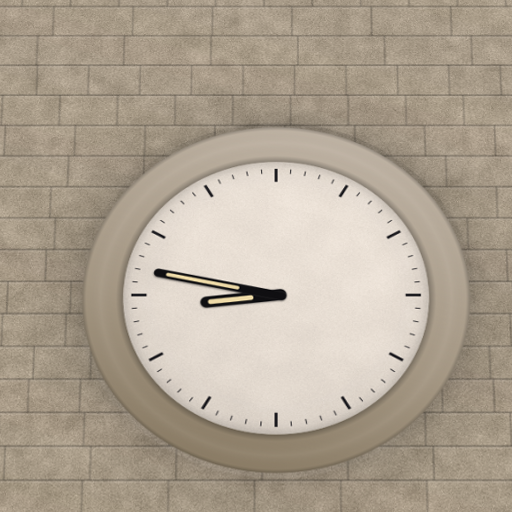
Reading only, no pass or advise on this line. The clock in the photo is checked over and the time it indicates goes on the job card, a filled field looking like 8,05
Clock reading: 8,47
